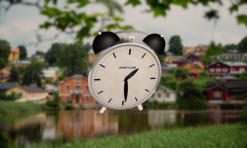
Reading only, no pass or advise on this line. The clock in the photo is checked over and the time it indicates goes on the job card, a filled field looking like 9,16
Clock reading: 1,29
